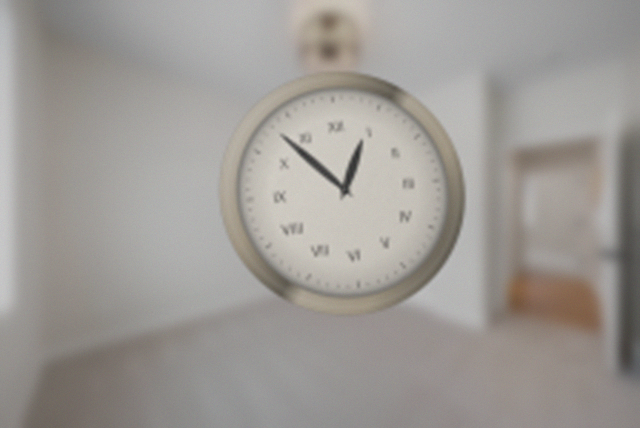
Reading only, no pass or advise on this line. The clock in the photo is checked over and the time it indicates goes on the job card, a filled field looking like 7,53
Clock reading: 12,53
